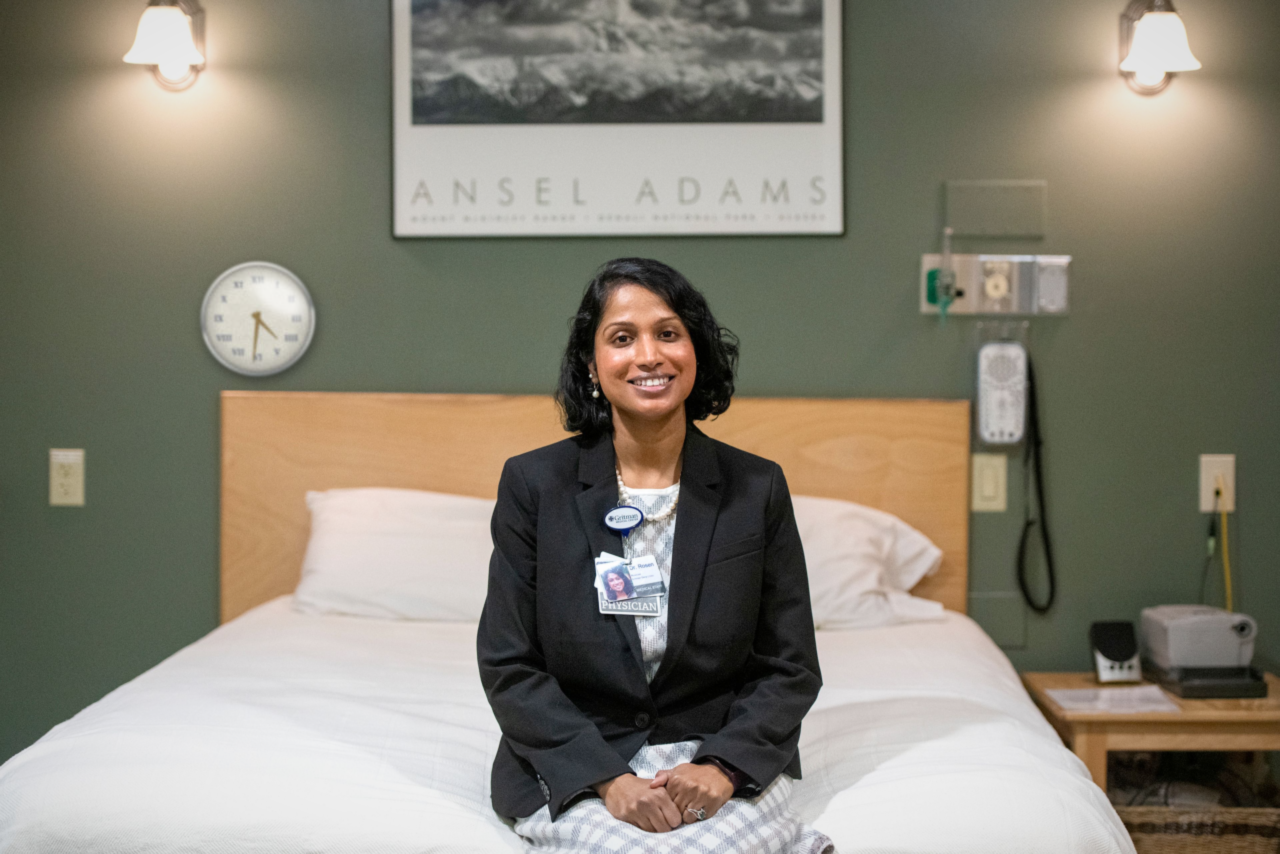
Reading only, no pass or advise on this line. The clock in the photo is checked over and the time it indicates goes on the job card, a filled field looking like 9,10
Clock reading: 4,31
